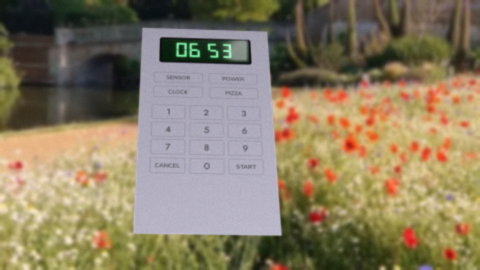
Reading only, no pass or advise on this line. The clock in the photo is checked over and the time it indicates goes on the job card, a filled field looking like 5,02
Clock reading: 6,53
